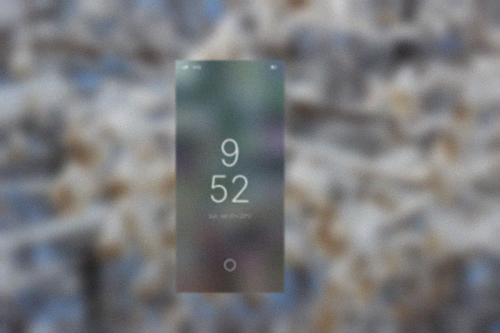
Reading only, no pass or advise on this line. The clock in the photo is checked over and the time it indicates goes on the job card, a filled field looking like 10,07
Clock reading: 9,52
